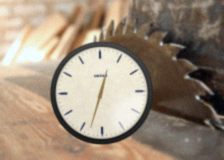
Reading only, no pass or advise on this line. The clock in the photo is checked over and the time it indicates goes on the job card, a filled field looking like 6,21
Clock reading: 12,33
